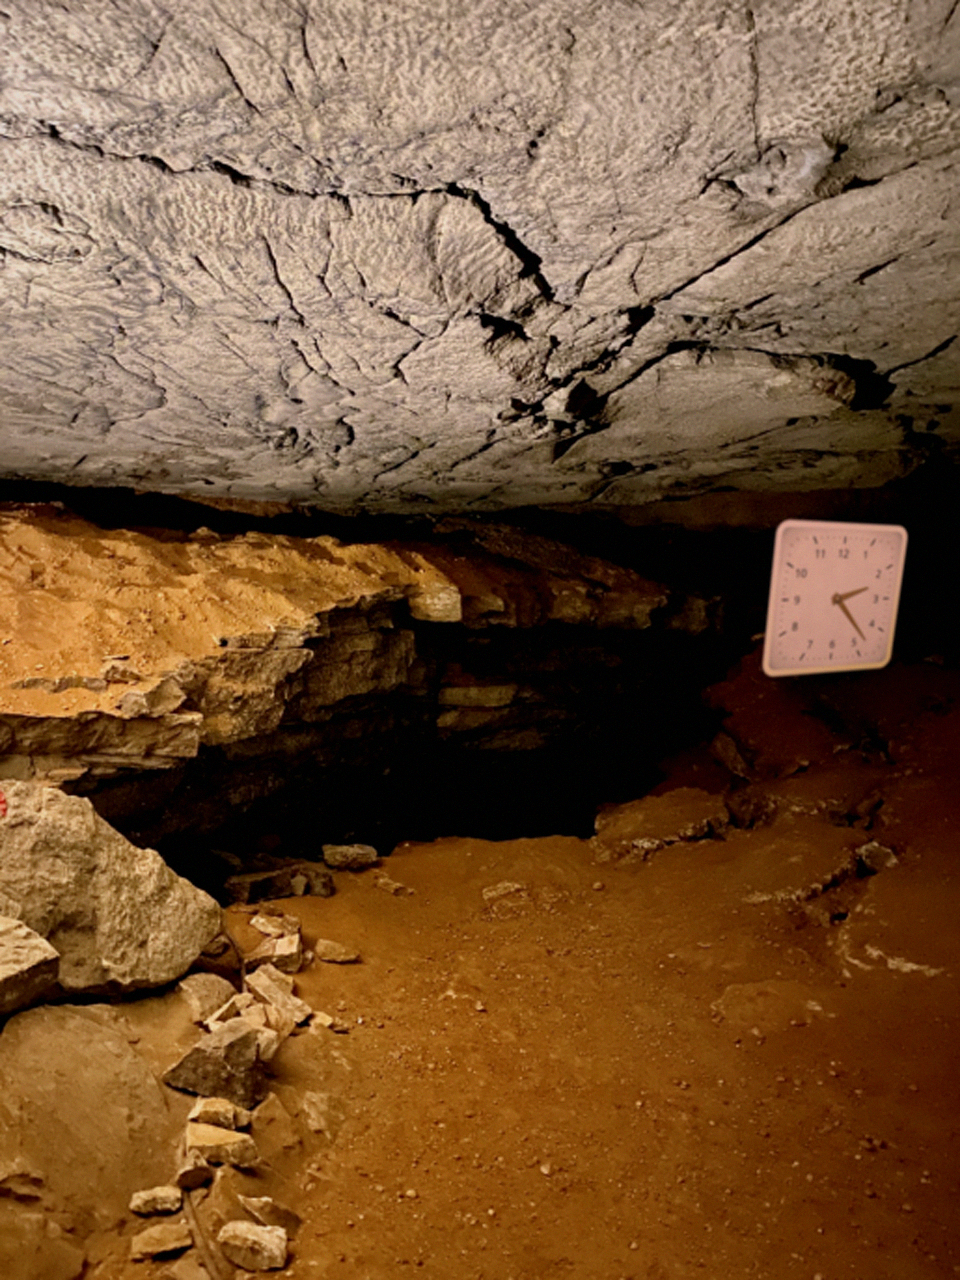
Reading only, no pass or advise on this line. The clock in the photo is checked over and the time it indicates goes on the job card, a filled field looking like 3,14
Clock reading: 2,23
